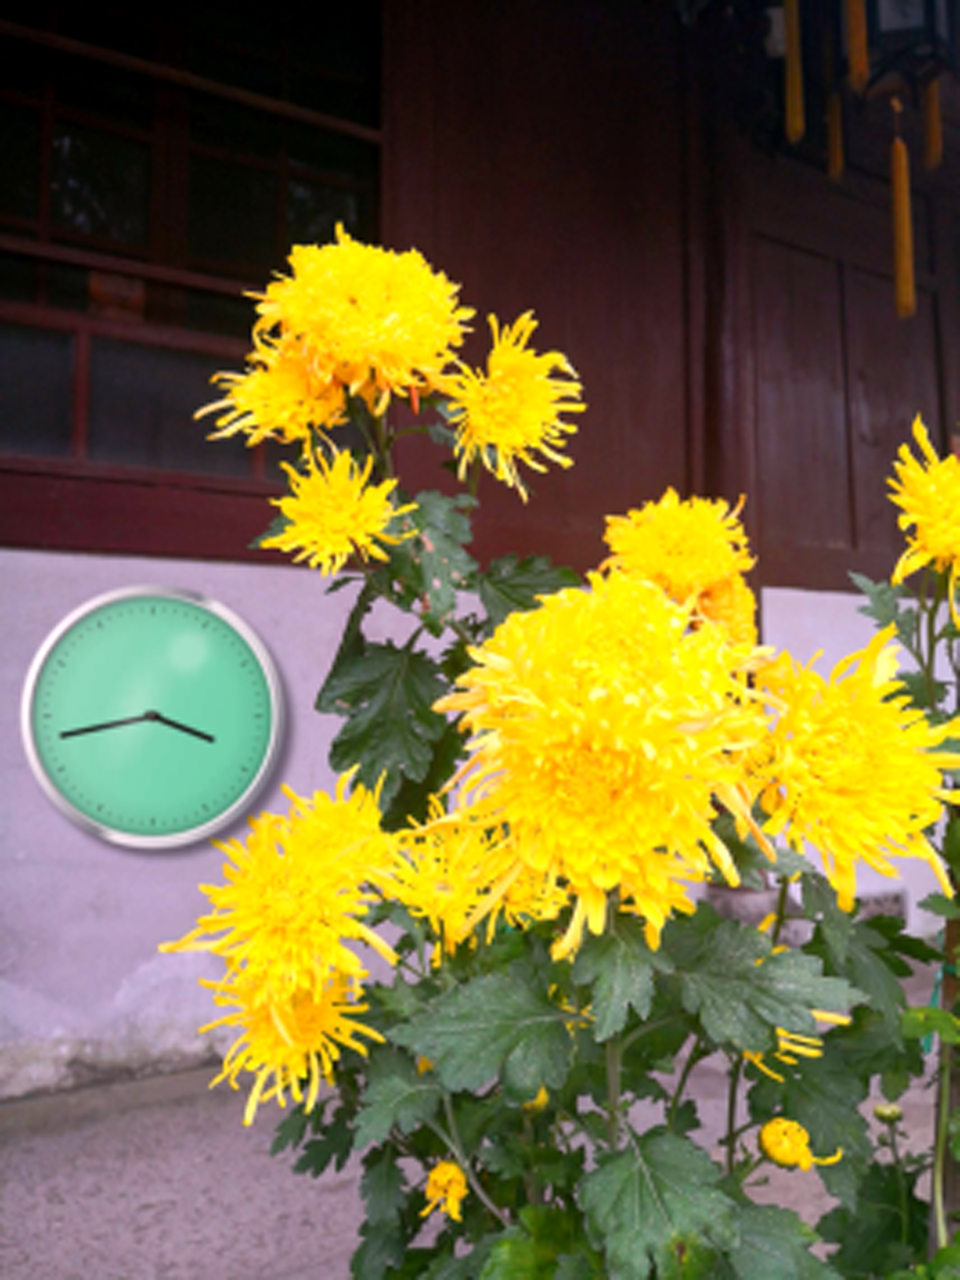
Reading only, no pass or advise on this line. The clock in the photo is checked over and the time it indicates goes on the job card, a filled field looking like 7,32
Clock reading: 3,43
